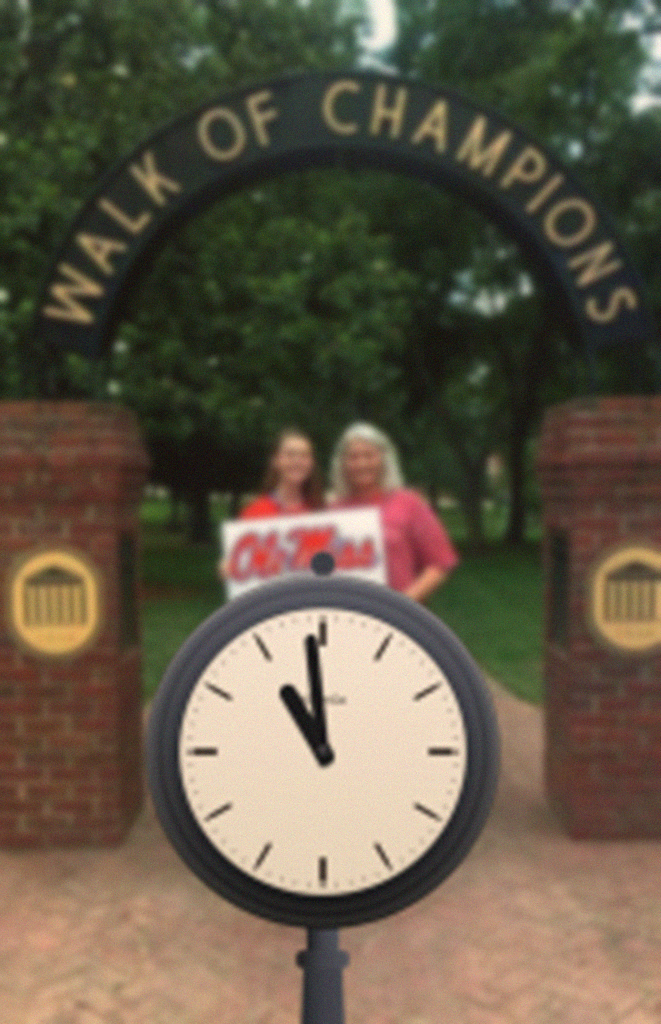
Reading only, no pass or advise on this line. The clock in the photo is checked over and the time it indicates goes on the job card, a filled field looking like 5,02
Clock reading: 10,59
